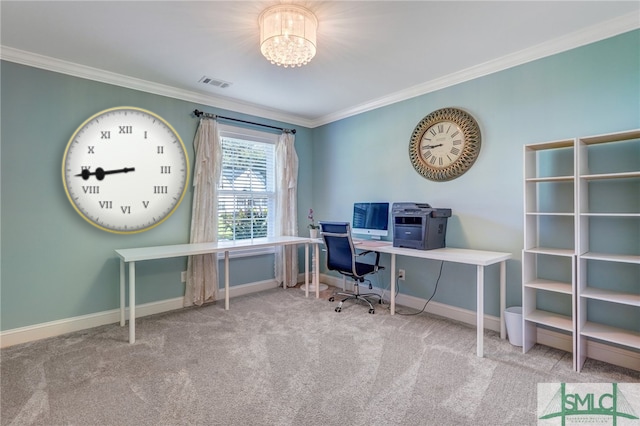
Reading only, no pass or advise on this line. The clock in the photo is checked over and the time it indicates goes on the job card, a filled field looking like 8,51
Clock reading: 8,44
